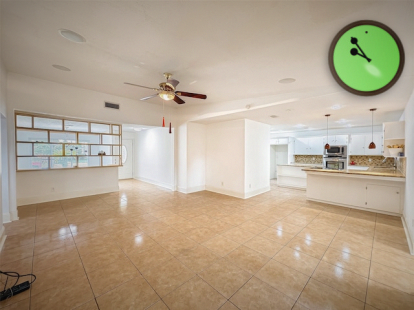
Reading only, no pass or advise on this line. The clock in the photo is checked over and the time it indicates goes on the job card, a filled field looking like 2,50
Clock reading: 9,54
